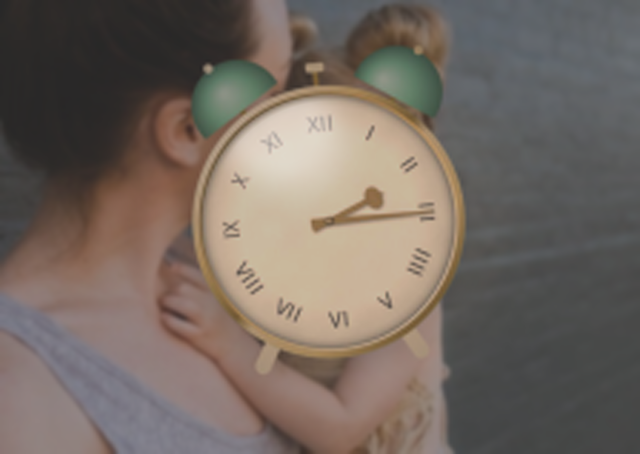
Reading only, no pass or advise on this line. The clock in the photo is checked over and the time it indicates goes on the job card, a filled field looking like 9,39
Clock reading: 2,15
